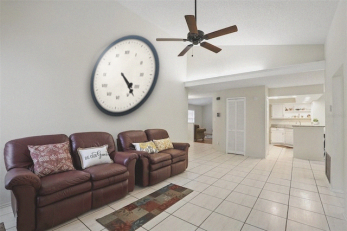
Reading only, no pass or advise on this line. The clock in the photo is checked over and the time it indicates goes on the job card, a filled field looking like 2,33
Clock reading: 4,23
